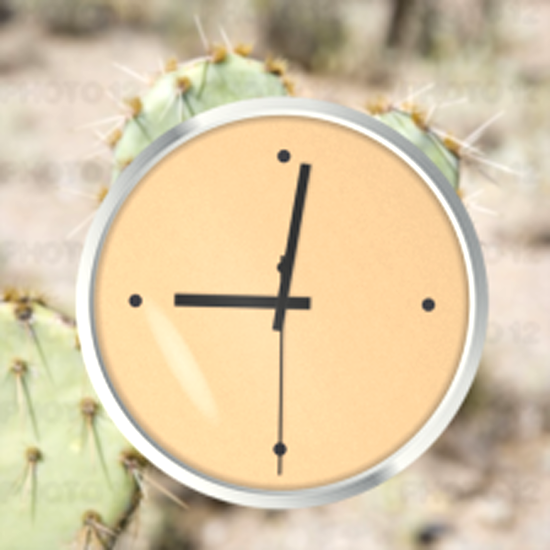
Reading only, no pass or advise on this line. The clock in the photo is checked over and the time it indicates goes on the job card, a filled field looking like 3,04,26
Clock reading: 9,01,30
